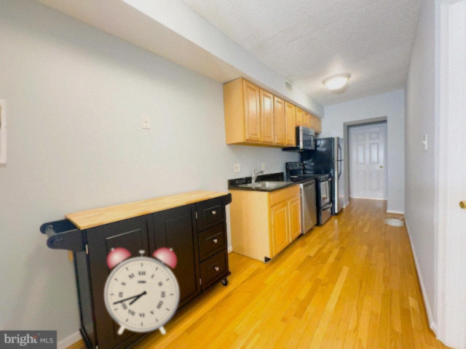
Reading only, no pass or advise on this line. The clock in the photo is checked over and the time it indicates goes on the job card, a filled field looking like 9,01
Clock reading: 7,42
